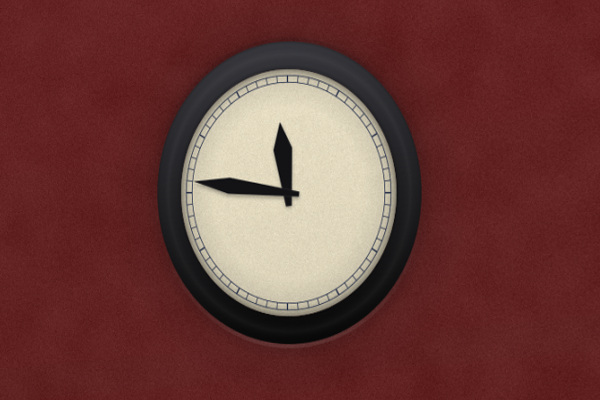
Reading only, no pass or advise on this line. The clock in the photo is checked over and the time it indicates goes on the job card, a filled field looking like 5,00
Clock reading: 11,46
